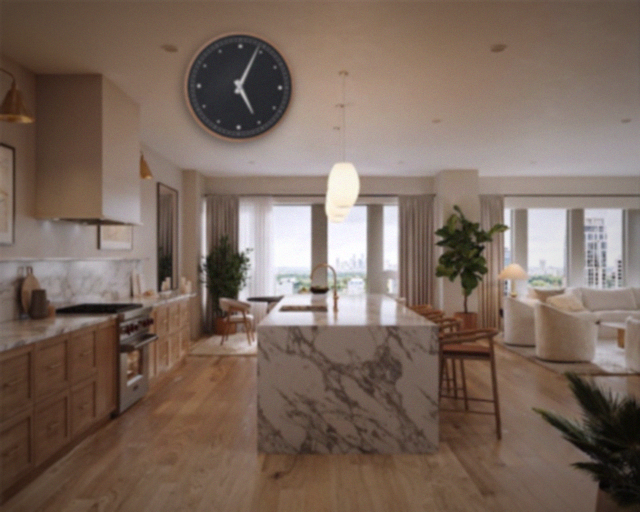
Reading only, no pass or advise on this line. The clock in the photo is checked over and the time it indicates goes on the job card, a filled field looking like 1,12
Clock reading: 5,04
